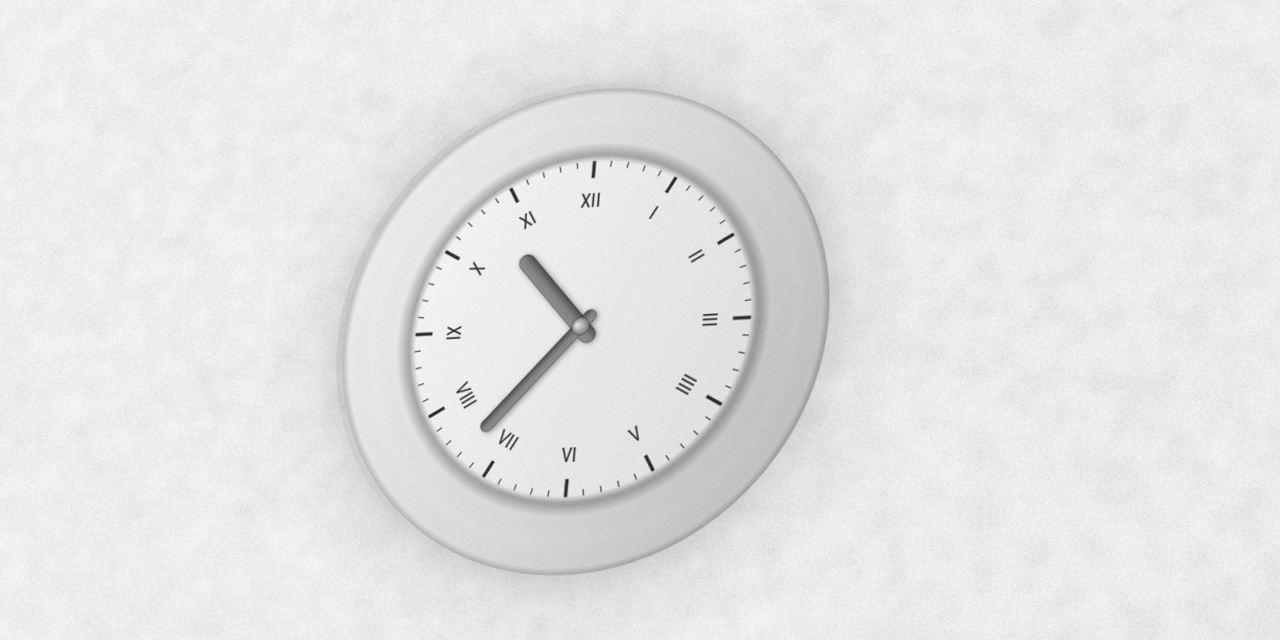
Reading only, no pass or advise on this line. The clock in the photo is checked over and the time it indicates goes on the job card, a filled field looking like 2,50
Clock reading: 10,37
